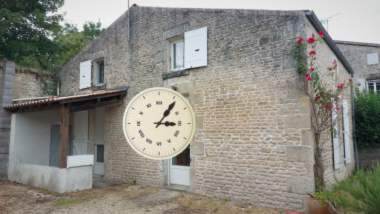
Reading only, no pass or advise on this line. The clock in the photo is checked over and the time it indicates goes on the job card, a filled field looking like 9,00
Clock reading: 3,06
